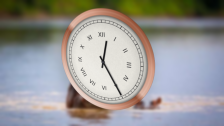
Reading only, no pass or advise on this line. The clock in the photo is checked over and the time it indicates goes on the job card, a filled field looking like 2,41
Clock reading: 12,25
